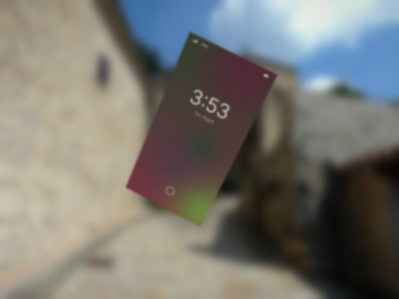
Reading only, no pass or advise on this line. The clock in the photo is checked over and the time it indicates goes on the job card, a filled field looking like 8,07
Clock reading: 3,53
